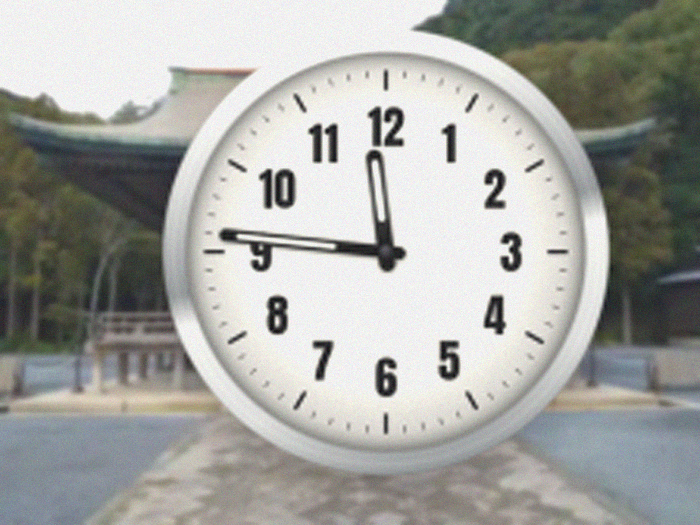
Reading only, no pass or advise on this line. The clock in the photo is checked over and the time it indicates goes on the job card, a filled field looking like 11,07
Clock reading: 11,46
